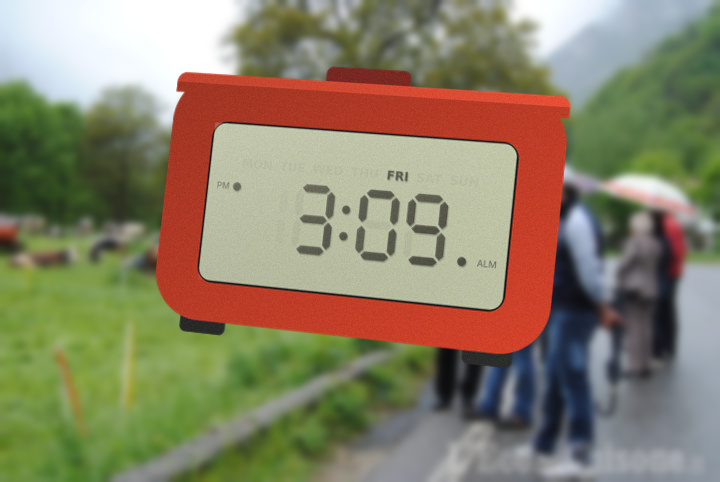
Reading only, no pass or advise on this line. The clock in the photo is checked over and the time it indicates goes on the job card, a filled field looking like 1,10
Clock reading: 3,09
